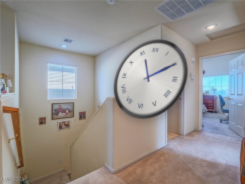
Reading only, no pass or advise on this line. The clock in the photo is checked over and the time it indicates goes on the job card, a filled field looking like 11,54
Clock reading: 11,10
